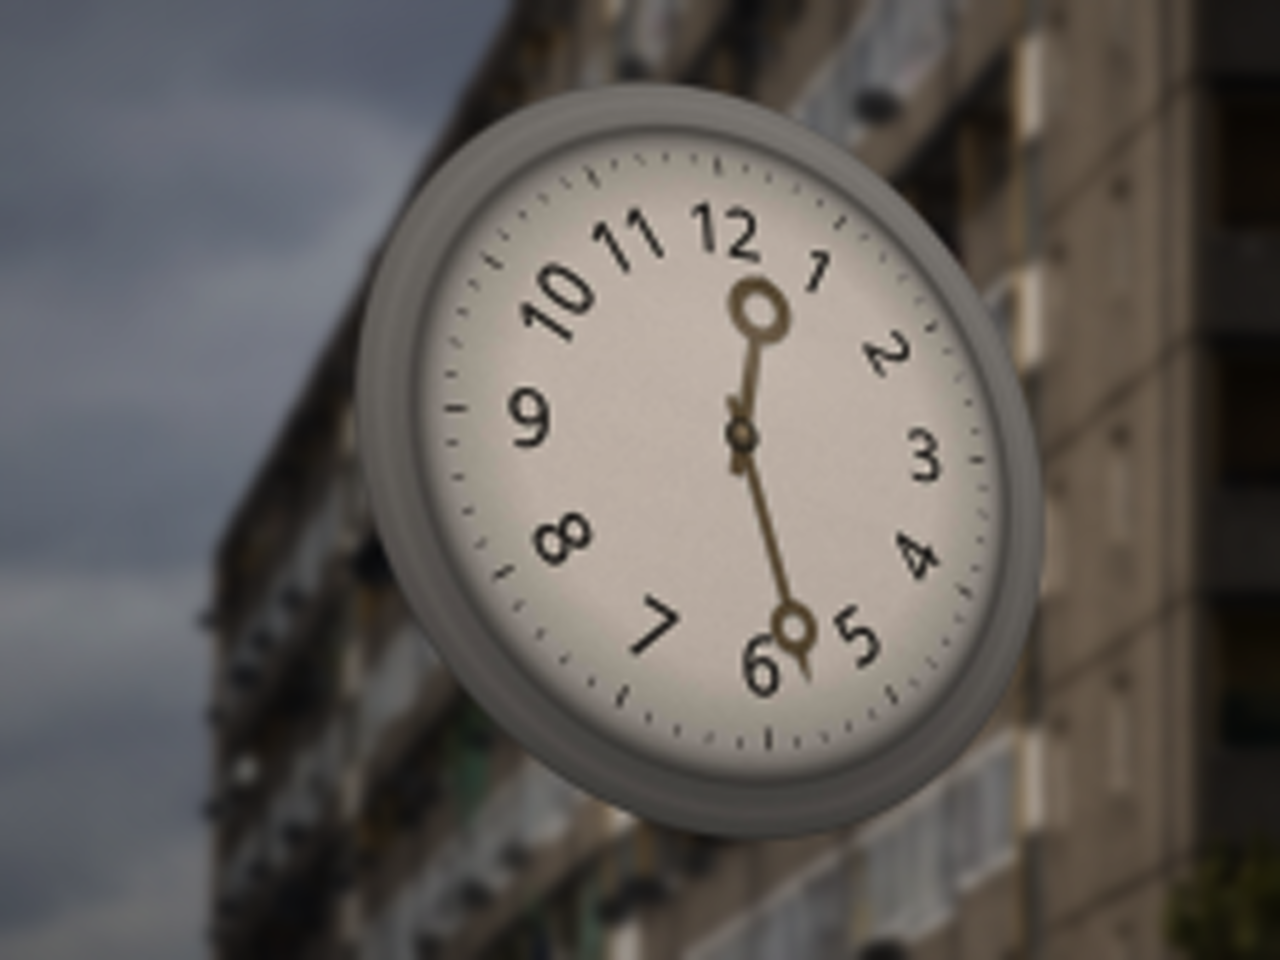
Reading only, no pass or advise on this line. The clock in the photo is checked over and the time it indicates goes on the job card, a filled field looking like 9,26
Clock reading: 12,28
